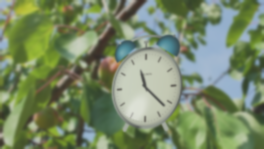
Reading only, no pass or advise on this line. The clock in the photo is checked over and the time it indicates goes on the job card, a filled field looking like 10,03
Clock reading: 11,22
